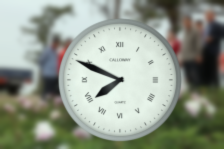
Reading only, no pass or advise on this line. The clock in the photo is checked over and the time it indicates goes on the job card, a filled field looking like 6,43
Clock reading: 7,49
